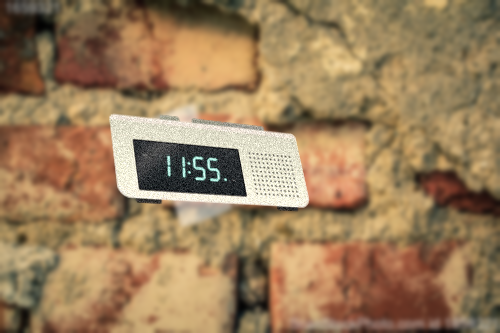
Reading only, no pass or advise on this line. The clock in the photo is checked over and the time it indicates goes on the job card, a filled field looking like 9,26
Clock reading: 11,55
